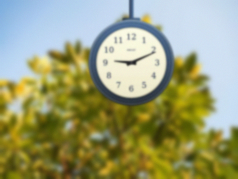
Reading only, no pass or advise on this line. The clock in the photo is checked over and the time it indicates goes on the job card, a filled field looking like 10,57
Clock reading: 9,11
